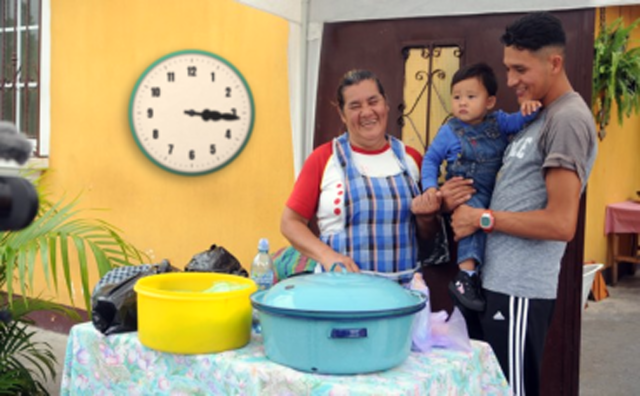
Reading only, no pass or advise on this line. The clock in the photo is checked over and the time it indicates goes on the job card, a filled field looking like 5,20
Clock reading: 3,16
